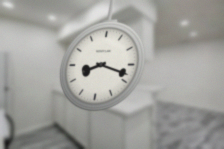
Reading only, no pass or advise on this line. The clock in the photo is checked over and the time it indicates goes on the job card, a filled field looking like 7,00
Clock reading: 8,18
